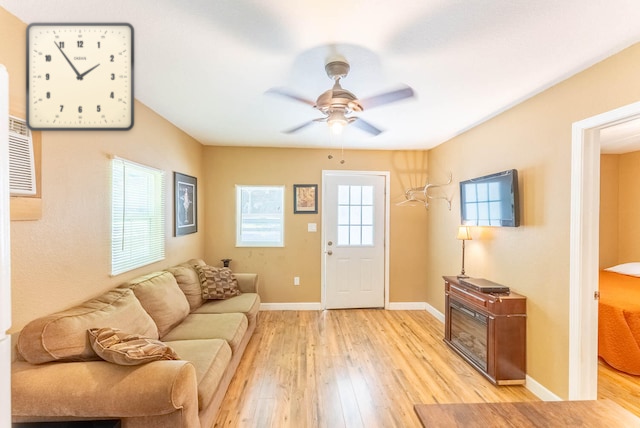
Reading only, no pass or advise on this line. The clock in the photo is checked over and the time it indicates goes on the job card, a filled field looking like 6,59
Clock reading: 1,54
